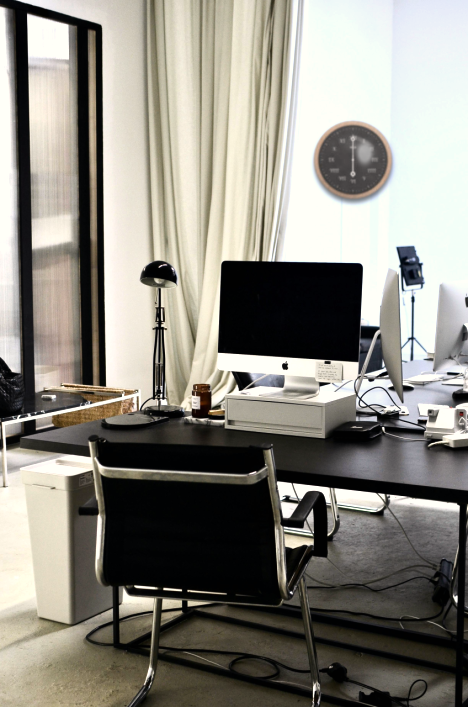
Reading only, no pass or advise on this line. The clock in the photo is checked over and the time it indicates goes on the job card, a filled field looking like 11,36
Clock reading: 6,00
